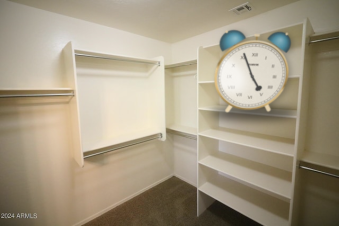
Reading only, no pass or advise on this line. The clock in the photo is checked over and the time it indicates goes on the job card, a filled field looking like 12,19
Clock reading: 4,56
